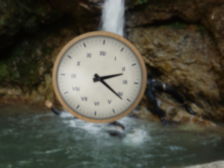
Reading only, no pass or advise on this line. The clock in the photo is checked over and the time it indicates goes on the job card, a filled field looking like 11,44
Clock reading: 2,21
